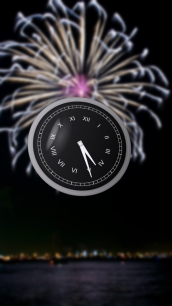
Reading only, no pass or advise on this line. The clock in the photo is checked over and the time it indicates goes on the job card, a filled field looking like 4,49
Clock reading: 4,25
